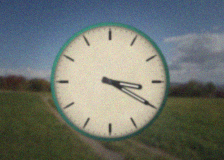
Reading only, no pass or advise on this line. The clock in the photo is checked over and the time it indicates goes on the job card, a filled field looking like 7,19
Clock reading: 3,20
